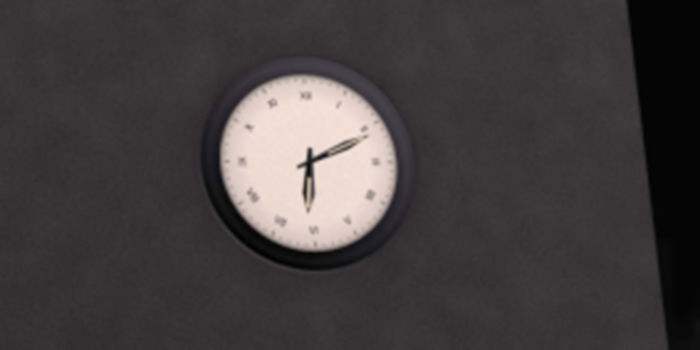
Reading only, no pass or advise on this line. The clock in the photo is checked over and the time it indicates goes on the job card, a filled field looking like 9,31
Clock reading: 6,11
